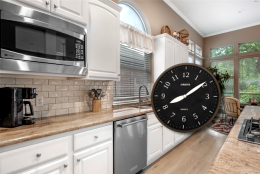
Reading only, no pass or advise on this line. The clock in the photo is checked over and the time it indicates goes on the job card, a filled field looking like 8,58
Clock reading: 8,09
